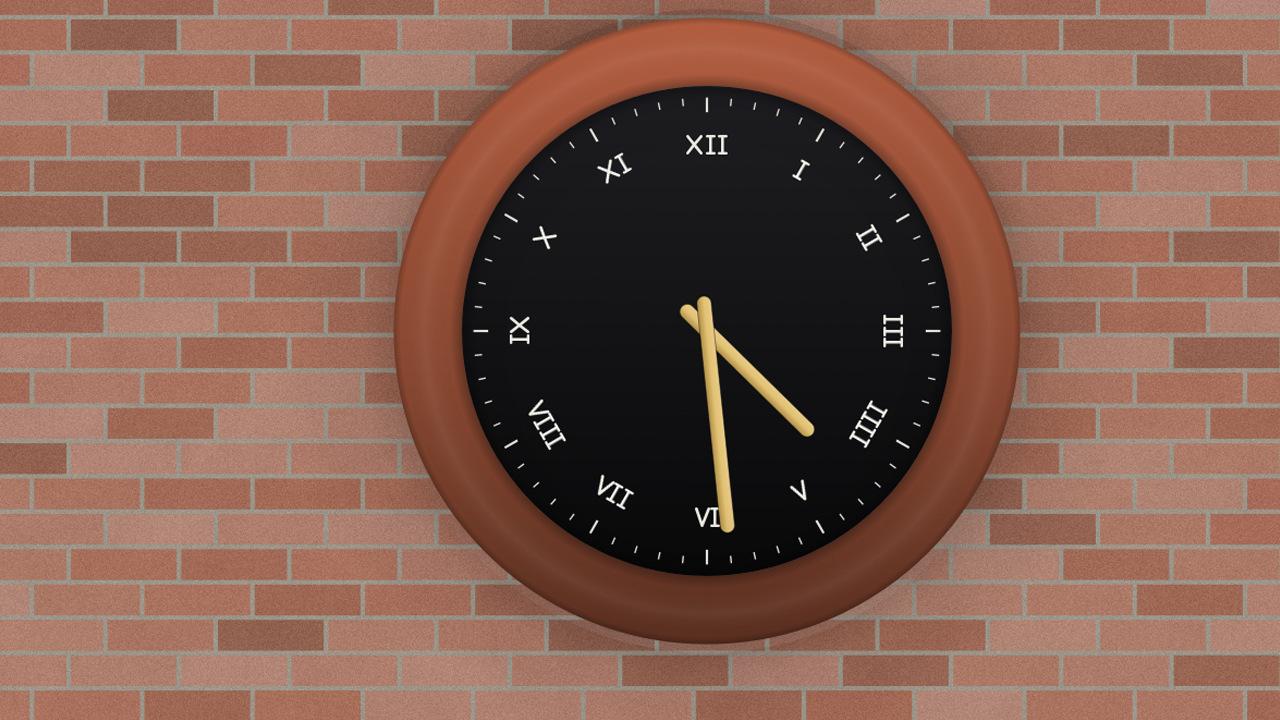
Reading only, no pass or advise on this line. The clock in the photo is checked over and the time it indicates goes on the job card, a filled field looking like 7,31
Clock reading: 4,29
